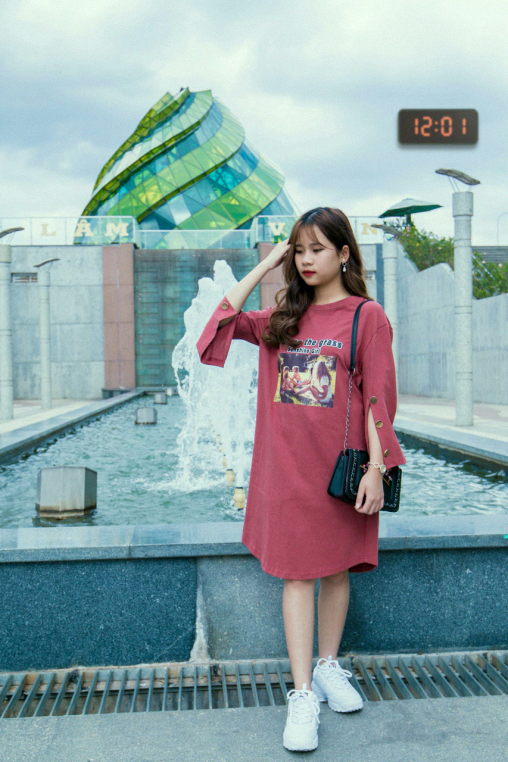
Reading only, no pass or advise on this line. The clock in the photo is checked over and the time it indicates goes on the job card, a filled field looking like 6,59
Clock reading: 12,01
